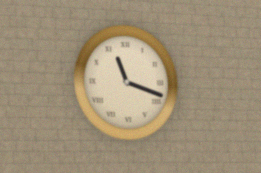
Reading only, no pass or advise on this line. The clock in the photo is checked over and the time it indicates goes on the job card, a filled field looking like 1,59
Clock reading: 11,18
